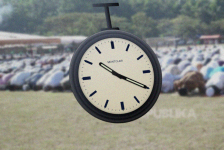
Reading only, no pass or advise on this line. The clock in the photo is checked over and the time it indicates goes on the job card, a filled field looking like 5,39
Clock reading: 10,20
